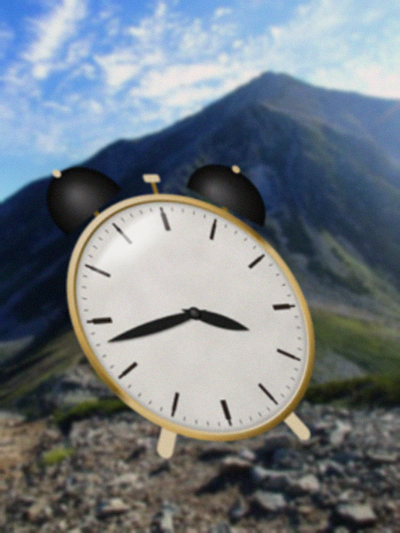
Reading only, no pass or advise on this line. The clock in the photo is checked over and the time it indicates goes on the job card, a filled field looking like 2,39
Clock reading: 3,43
